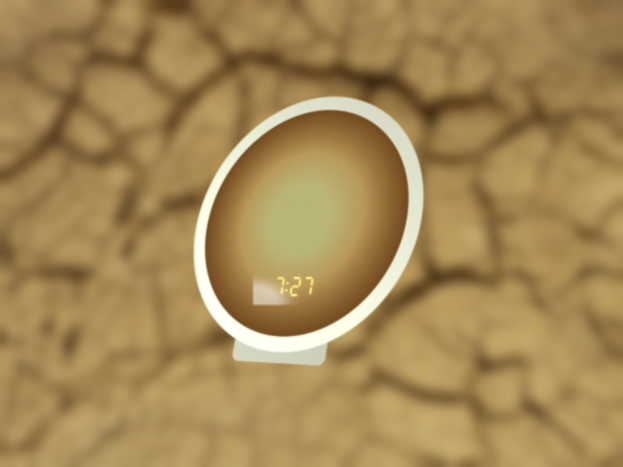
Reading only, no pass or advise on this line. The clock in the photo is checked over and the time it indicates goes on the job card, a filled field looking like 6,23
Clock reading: 7,27
